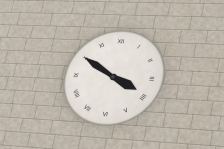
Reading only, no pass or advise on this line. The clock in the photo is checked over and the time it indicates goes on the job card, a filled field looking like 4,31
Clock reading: 3,50
